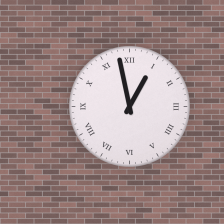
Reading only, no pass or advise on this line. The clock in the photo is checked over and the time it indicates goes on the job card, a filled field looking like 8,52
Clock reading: 12,58
